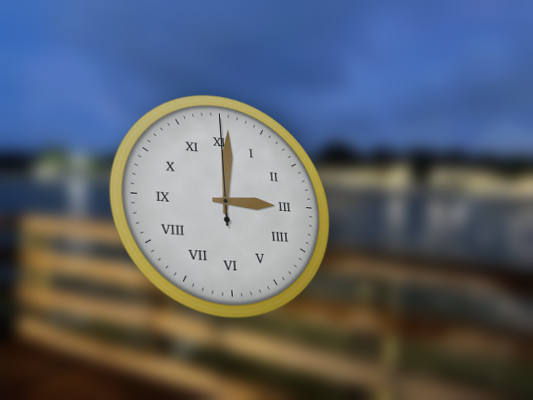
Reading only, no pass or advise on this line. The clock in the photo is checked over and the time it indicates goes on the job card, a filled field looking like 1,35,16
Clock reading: 3,01,00
